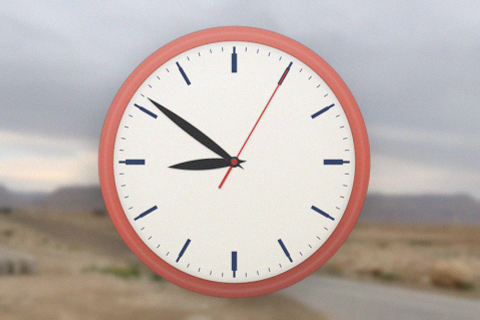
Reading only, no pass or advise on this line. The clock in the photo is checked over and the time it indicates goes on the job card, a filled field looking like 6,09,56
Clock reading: 8,51,05
